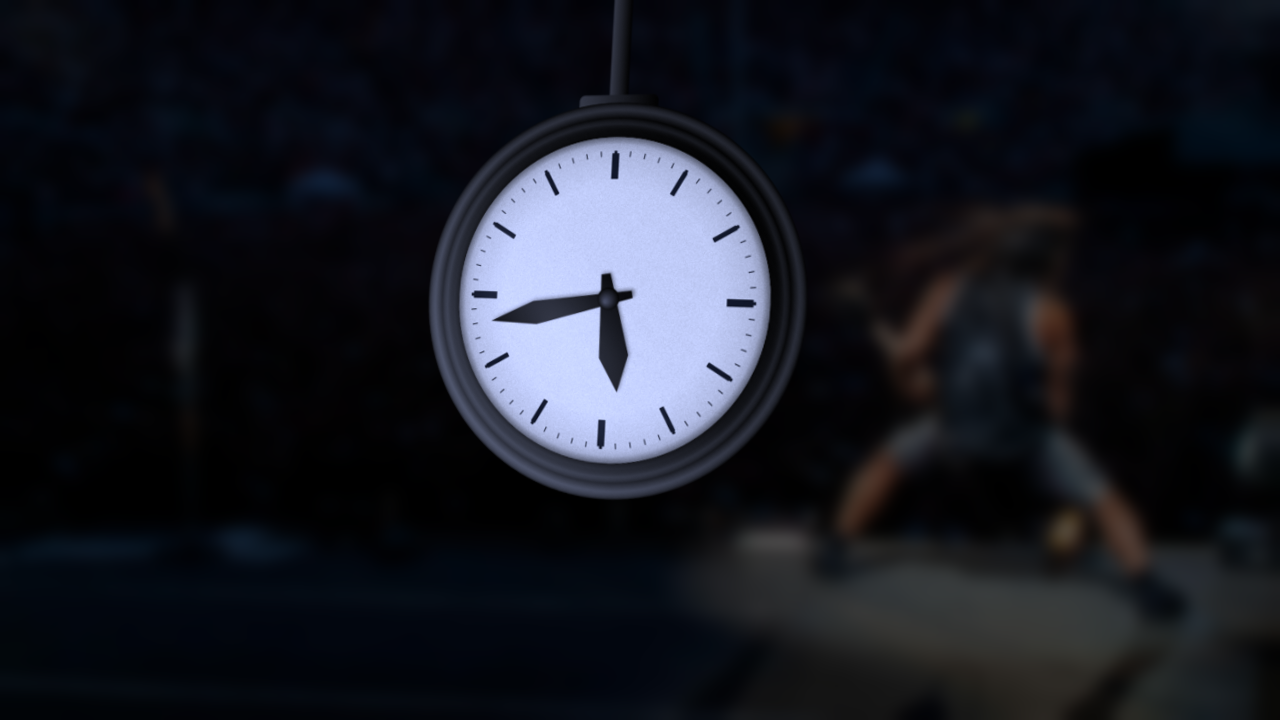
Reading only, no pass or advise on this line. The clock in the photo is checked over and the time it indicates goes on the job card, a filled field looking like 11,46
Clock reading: 5,43
